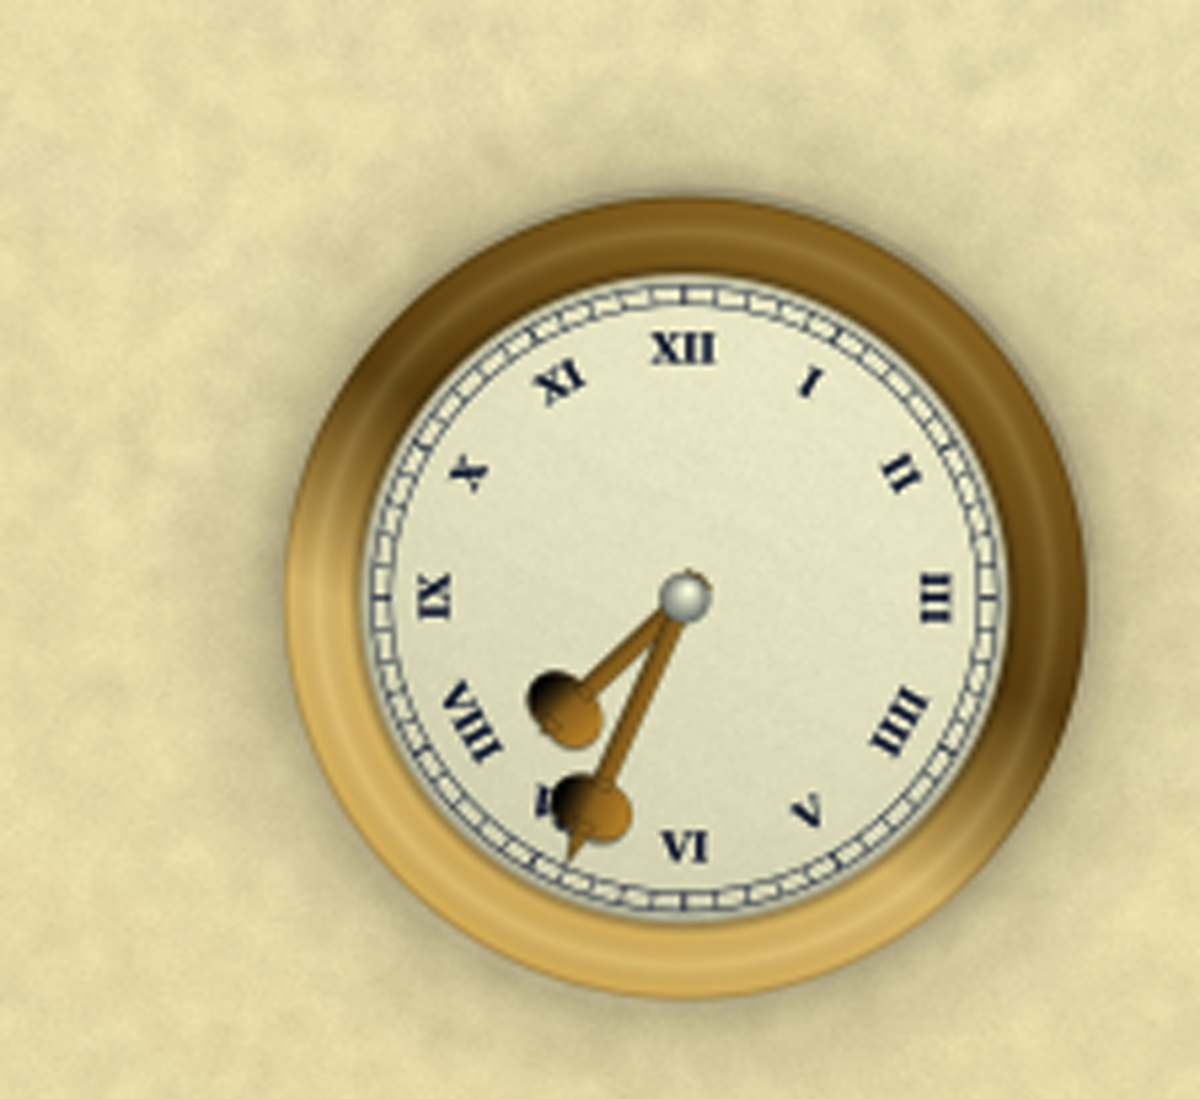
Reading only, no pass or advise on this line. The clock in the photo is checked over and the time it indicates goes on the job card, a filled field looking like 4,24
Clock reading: 7,34
